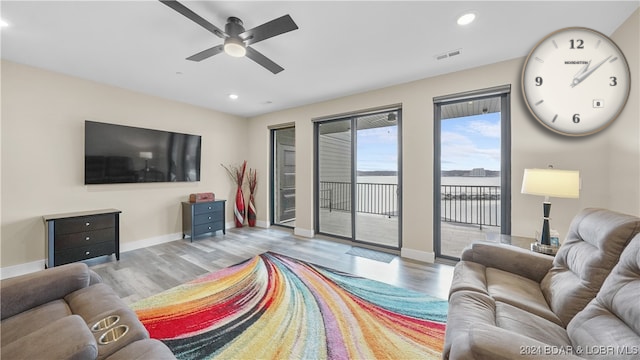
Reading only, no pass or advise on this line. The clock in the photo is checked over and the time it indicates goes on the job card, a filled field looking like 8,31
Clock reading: 1,09
